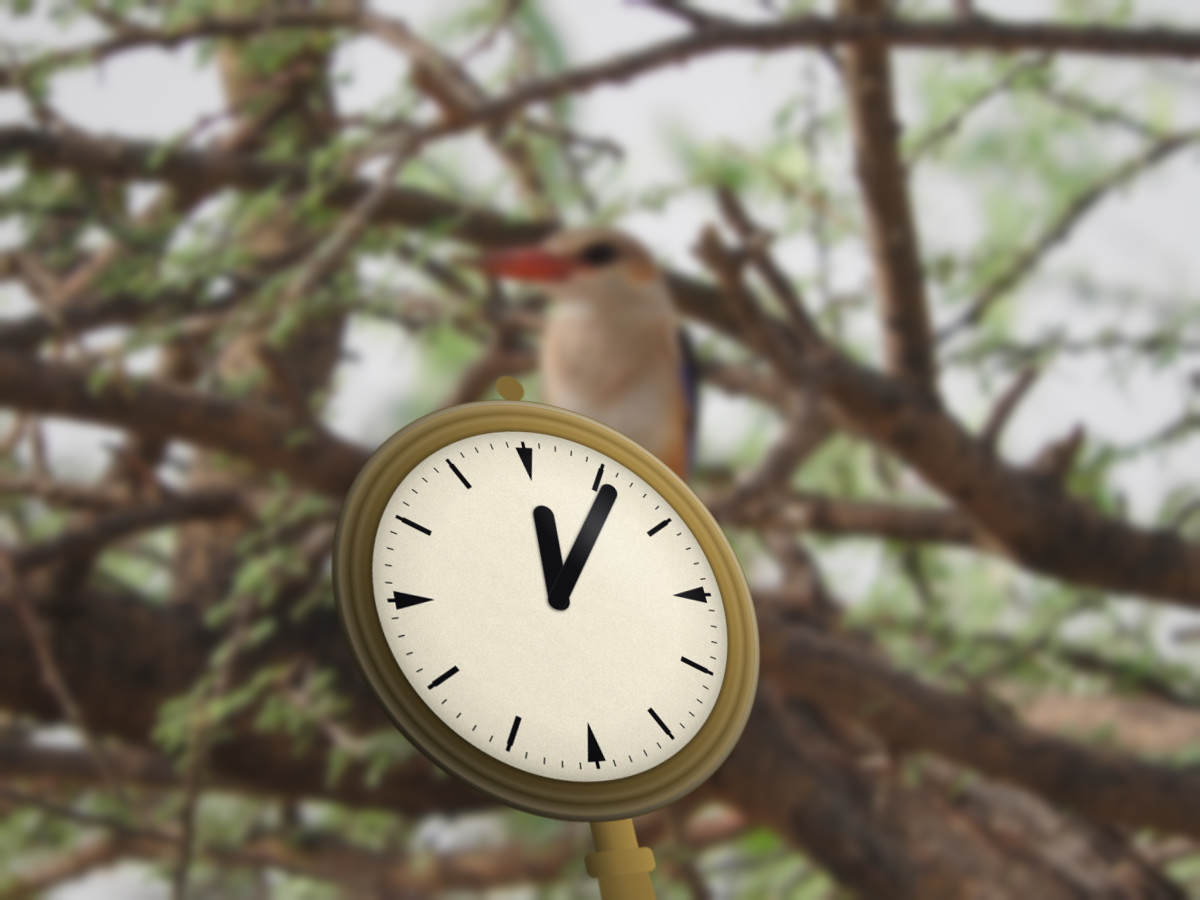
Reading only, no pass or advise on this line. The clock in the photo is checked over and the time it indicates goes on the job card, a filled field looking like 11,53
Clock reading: 12,06
